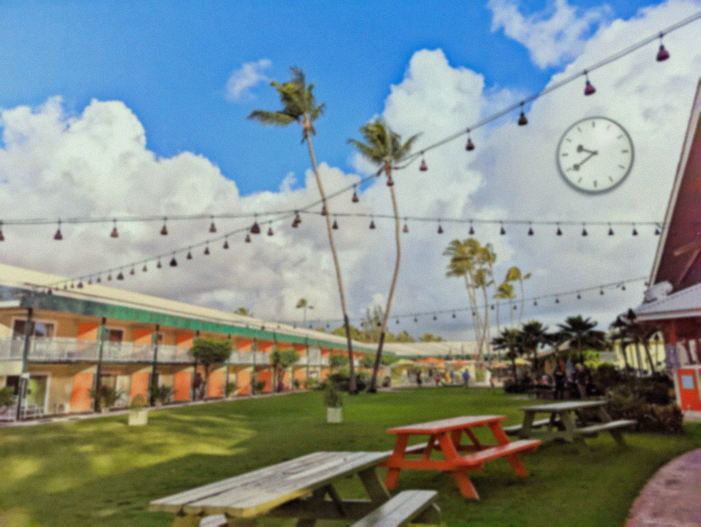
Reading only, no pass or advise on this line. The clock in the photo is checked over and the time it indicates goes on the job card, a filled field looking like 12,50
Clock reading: 9,39
